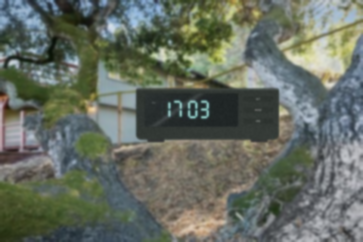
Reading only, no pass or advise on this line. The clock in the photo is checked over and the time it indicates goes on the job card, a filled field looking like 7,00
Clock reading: 17,03
